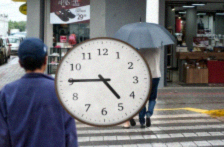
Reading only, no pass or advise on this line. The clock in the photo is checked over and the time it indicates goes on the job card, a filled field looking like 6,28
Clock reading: 4,45
